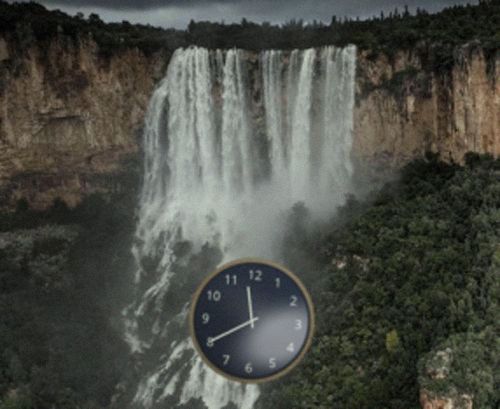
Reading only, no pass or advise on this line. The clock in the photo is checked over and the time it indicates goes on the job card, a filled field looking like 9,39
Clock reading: 11,40
